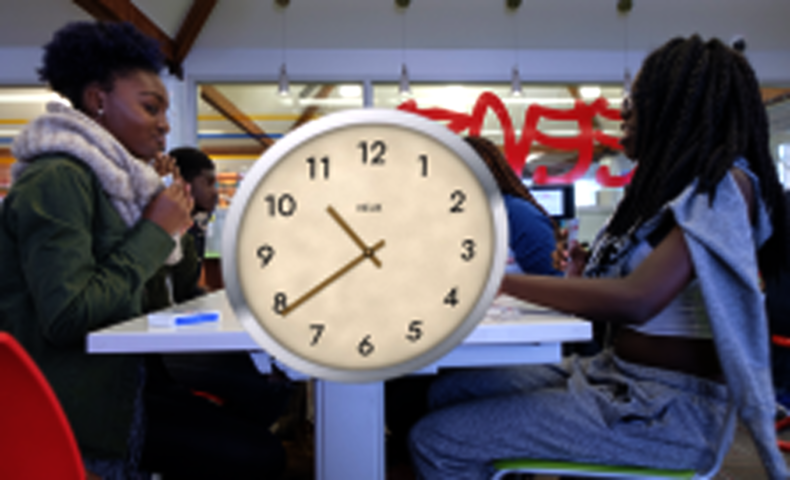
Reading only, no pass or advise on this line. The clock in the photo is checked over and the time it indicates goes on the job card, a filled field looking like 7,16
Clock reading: 10,39
